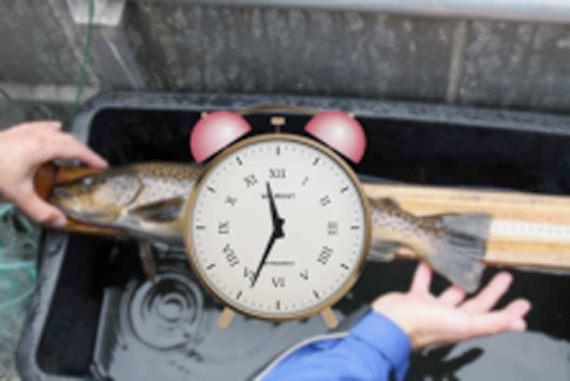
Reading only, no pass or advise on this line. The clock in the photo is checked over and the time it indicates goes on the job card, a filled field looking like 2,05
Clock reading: 11,34
